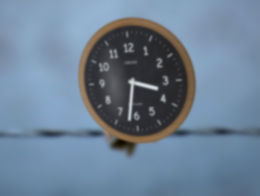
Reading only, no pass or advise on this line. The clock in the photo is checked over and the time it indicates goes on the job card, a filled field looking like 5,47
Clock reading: 3,32
